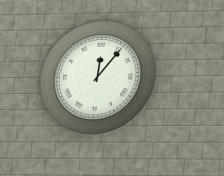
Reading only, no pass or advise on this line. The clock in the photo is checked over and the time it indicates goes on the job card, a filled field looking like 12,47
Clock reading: 12,06
